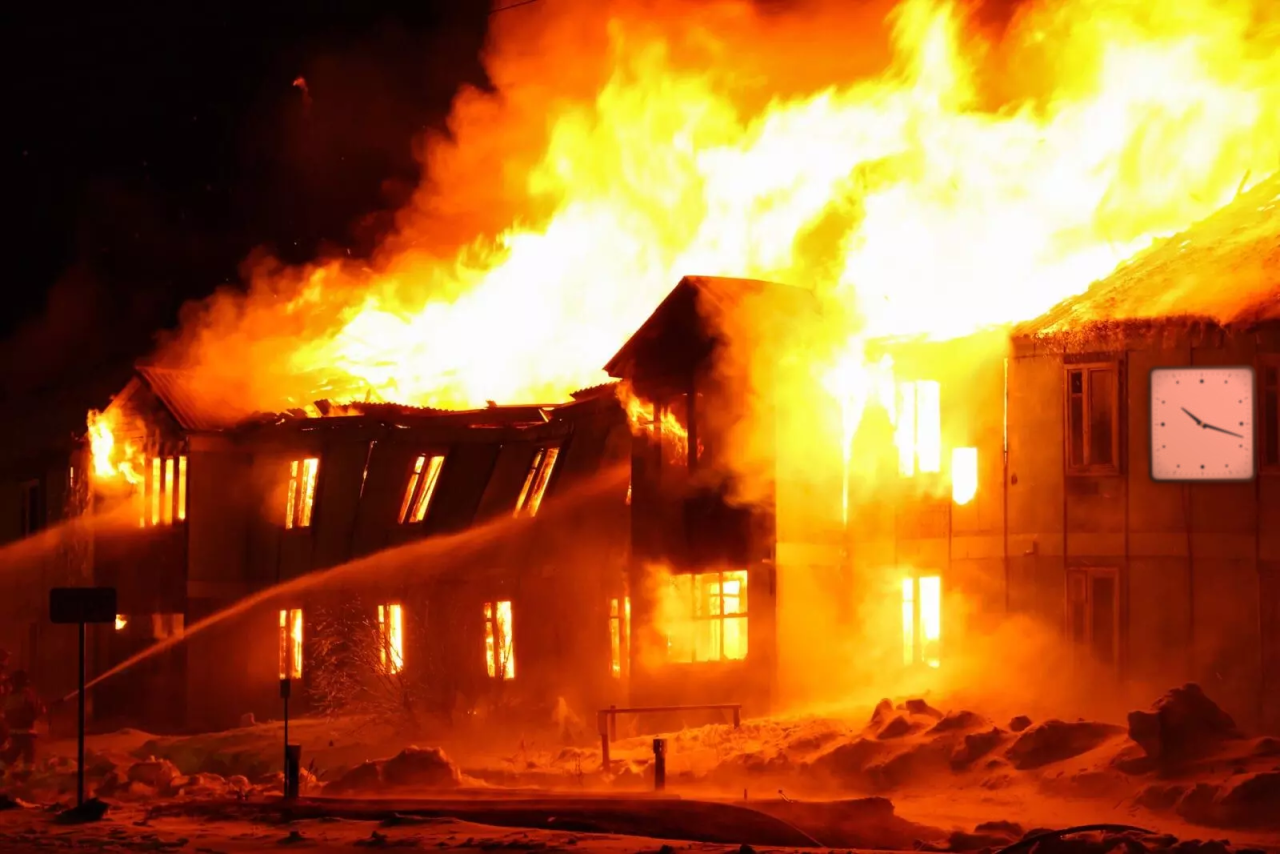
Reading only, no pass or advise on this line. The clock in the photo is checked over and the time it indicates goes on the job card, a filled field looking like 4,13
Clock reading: 10,18
